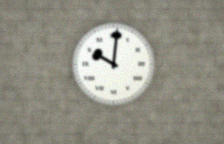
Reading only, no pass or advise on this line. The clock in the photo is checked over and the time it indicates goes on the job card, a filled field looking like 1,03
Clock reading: 10,01
